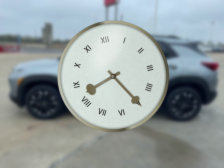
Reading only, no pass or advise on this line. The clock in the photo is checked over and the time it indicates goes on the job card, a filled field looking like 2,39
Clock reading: 8,25
